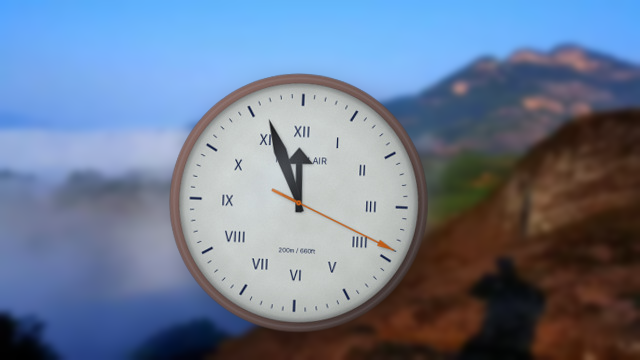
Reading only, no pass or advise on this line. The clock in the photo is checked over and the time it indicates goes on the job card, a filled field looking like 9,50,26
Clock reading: 11,56,19
